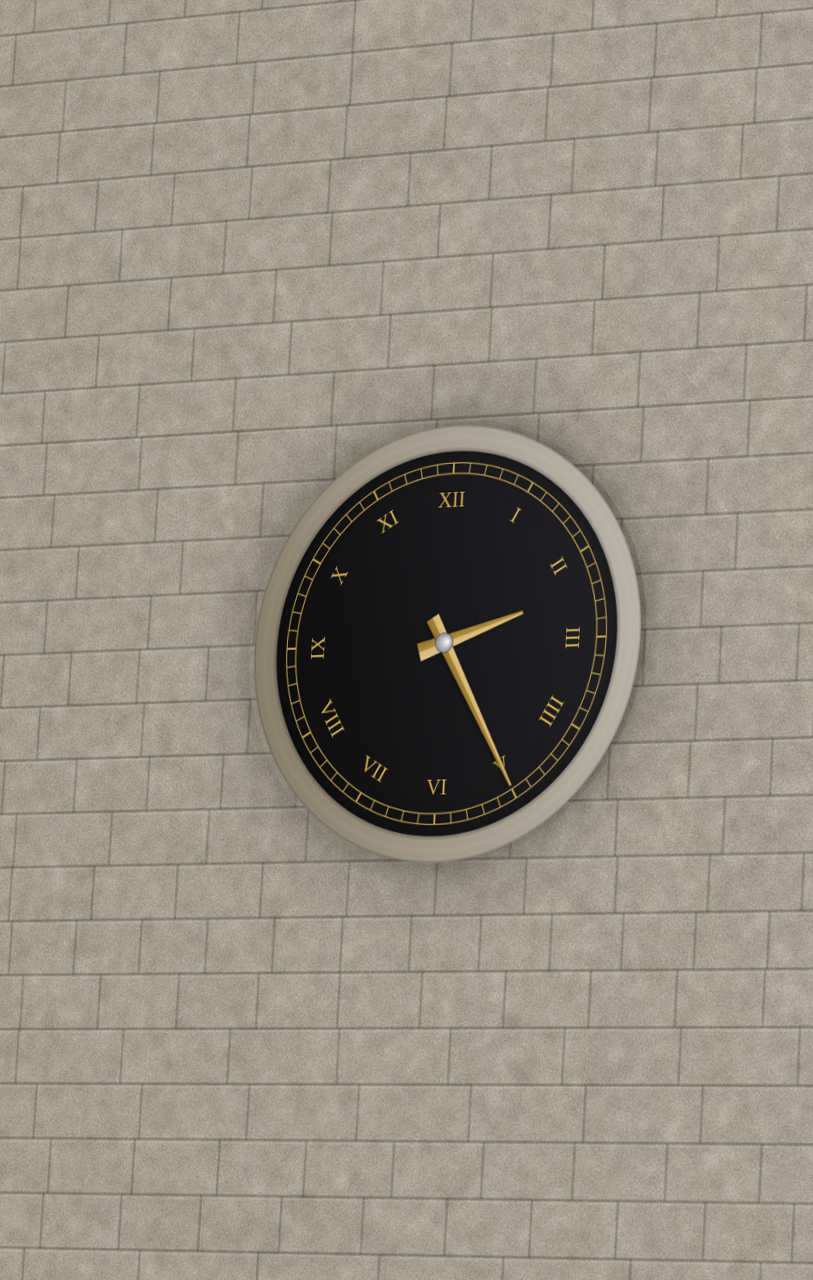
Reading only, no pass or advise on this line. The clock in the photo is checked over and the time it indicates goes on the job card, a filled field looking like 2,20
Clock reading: 2,25
